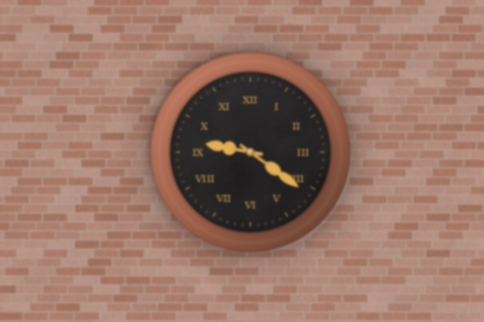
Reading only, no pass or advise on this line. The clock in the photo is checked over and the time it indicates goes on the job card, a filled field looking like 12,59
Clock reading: 9,21
